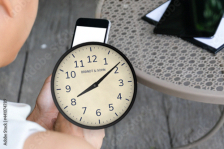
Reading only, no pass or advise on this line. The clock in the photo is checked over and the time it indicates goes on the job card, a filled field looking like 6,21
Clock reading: 8,09
